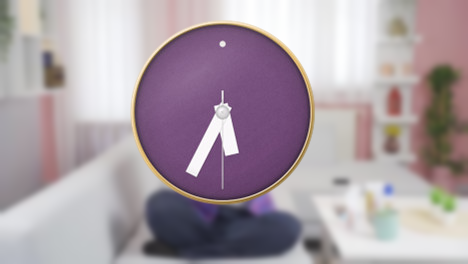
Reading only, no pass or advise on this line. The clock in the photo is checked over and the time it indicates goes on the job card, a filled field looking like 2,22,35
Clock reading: 5,34,30
